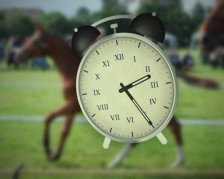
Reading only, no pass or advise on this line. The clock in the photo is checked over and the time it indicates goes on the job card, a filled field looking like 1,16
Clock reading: 2,25
